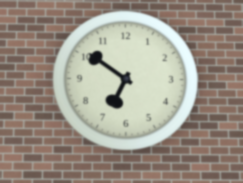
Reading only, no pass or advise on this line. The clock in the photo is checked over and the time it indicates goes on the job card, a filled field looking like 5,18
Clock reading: 6,51
